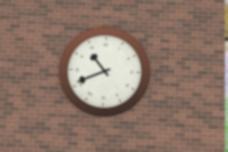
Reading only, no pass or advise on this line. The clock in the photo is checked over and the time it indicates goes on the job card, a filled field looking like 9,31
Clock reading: 10,41
